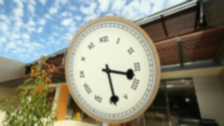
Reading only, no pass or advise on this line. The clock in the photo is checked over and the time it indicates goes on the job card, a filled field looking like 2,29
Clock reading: 3,29
